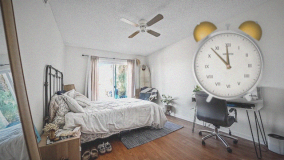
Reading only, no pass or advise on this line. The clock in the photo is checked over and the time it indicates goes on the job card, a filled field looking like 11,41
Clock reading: 11,53
